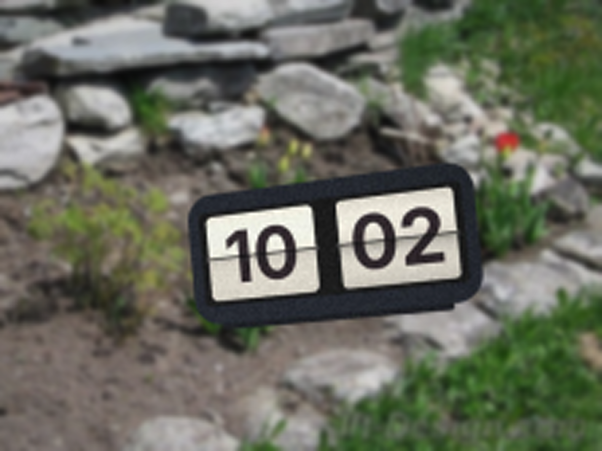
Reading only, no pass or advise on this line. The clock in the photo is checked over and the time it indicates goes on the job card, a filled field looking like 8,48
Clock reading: 10,02
